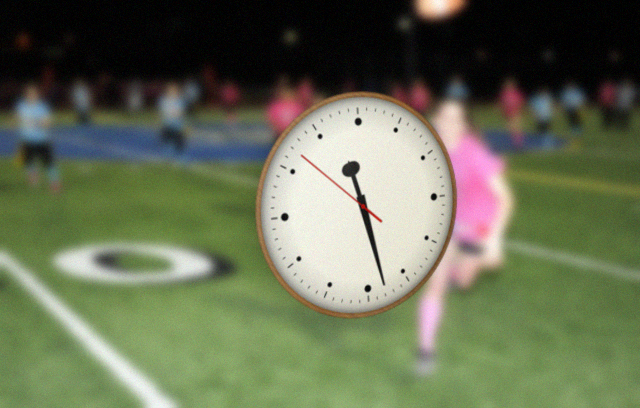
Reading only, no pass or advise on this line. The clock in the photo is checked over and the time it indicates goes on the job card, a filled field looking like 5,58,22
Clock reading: 11,27,52
